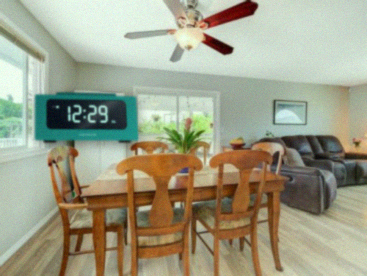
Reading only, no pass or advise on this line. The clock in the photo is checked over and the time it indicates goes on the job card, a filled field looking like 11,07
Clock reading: 12,29
